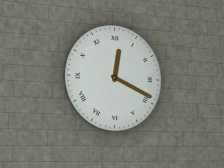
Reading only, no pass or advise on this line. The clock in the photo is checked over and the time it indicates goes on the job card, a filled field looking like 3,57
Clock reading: 12,19
